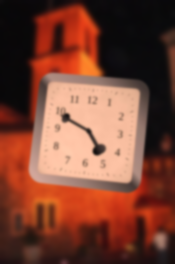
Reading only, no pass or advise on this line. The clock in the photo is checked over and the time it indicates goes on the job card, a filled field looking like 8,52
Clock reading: 4,49
